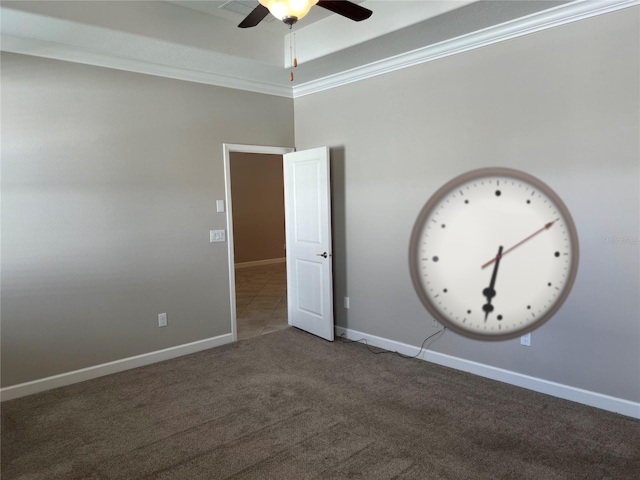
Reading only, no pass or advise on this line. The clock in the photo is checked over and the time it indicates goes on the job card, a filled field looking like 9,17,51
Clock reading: 6,32,10
